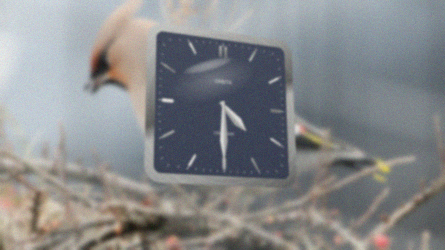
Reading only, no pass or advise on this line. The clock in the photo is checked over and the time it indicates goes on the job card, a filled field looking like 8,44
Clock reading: 4,30
